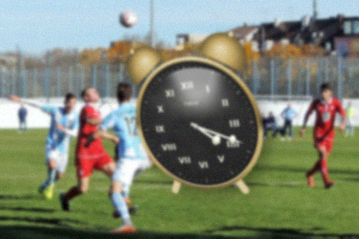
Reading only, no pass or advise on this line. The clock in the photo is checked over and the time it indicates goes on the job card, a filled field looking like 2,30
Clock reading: 4,19
